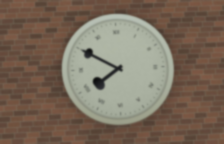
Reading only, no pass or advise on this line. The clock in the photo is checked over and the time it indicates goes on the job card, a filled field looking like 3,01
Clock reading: 7,50
